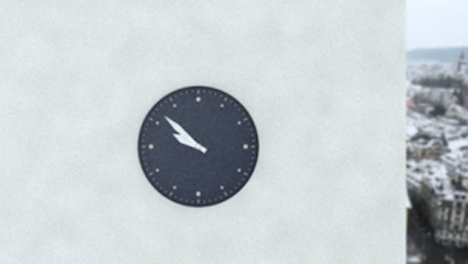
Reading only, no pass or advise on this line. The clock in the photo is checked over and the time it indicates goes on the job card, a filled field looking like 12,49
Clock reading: 9,52
